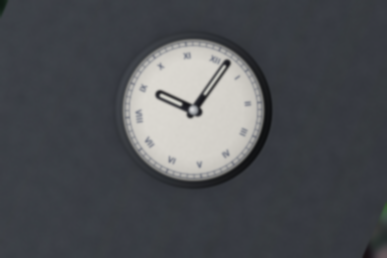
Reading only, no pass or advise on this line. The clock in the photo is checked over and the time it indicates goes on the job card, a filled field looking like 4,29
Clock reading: 9,02
